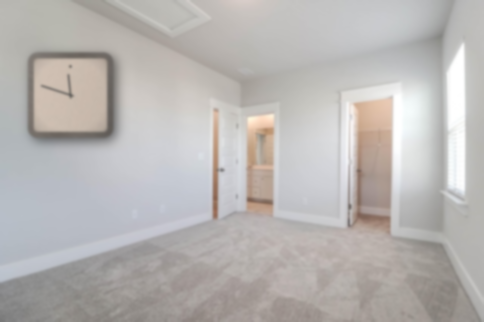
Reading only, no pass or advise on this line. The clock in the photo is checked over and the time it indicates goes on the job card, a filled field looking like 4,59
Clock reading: 11,48
